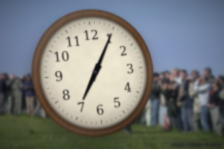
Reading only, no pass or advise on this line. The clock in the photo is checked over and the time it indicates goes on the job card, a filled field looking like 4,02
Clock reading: 7,05
